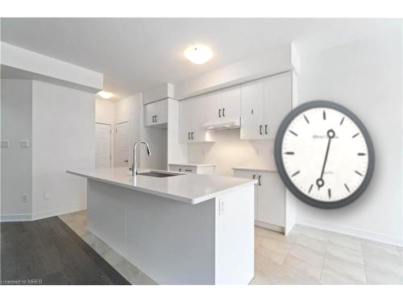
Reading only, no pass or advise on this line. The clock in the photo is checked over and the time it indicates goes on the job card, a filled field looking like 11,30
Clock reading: 12,33
